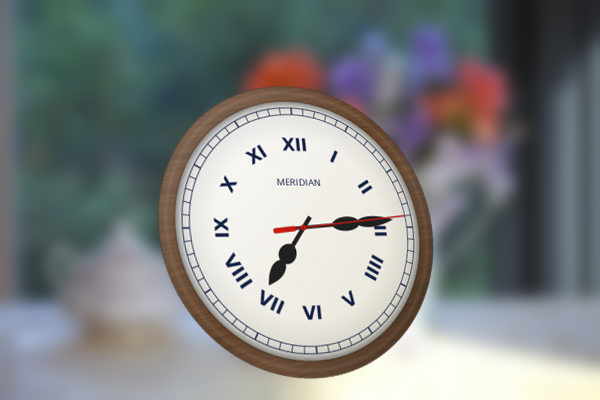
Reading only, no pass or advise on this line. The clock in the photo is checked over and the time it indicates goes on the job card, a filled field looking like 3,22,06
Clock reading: 7,14,14
